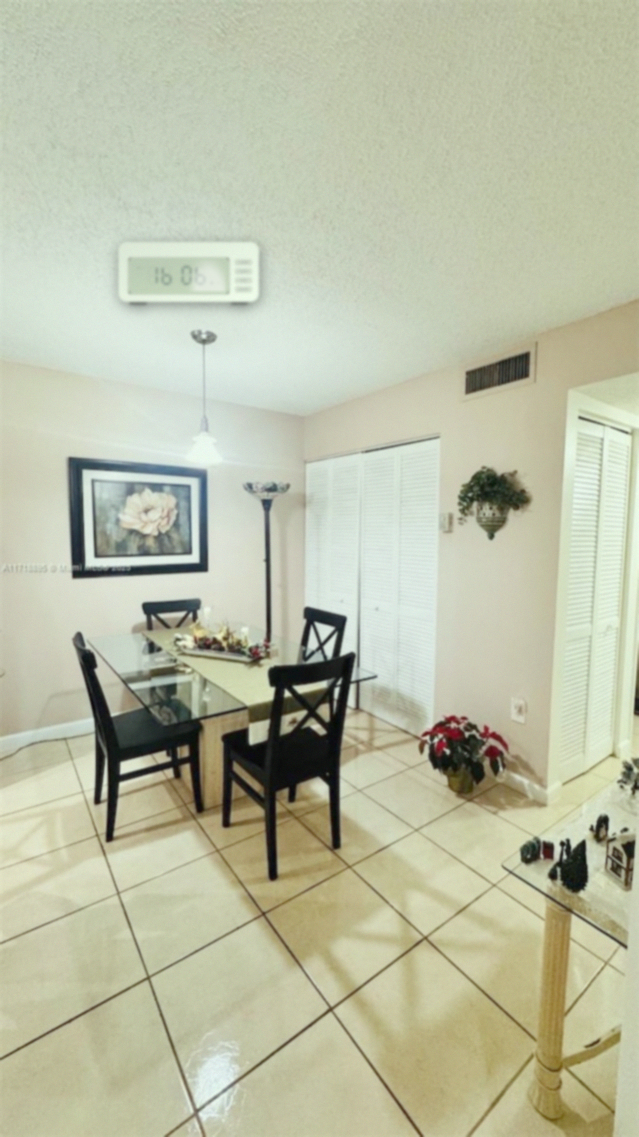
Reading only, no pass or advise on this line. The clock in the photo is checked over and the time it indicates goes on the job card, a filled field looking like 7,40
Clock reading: 16,06
